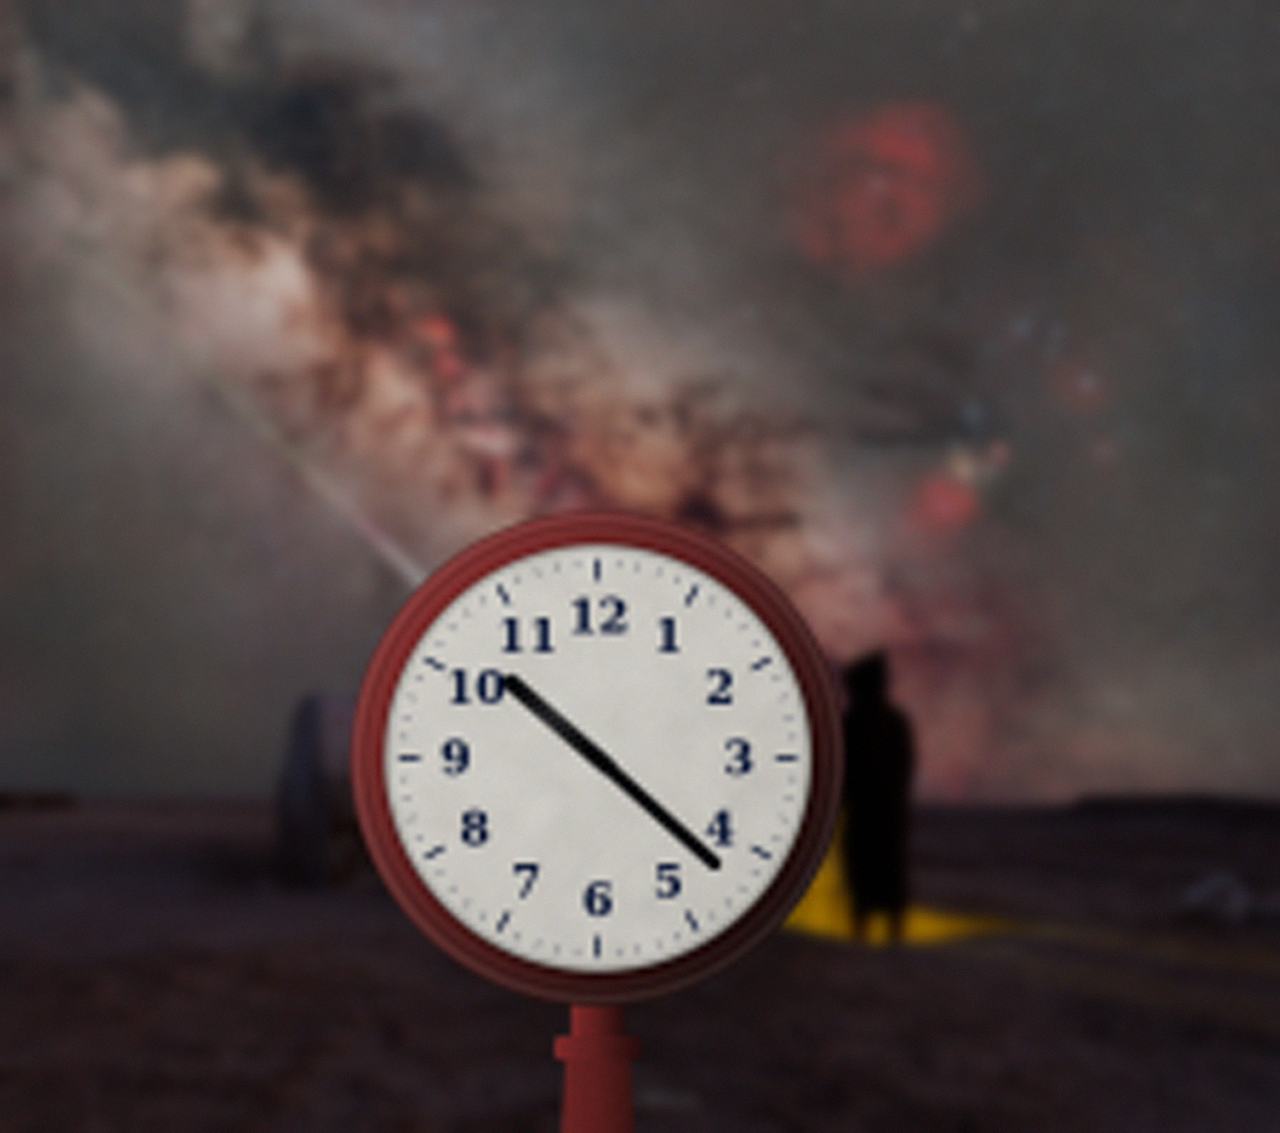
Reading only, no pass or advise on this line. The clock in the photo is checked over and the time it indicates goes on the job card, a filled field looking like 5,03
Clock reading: 10,22
